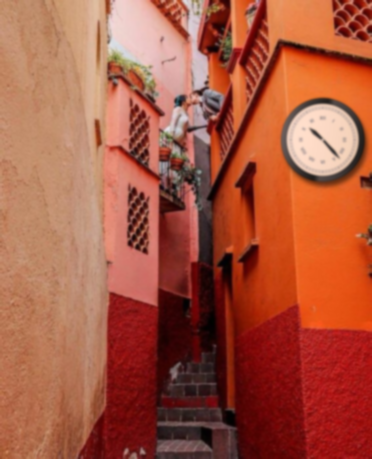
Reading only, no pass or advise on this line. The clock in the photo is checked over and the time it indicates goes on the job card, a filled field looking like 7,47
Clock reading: 10,23
